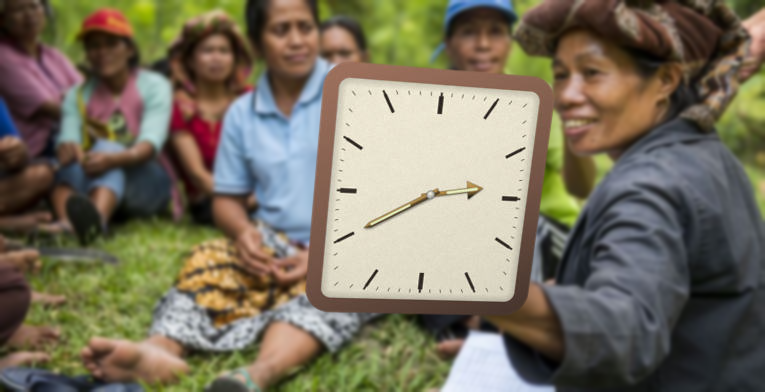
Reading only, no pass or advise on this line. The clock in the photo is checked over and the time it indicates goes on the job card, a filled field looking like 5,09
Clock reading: 2,40
